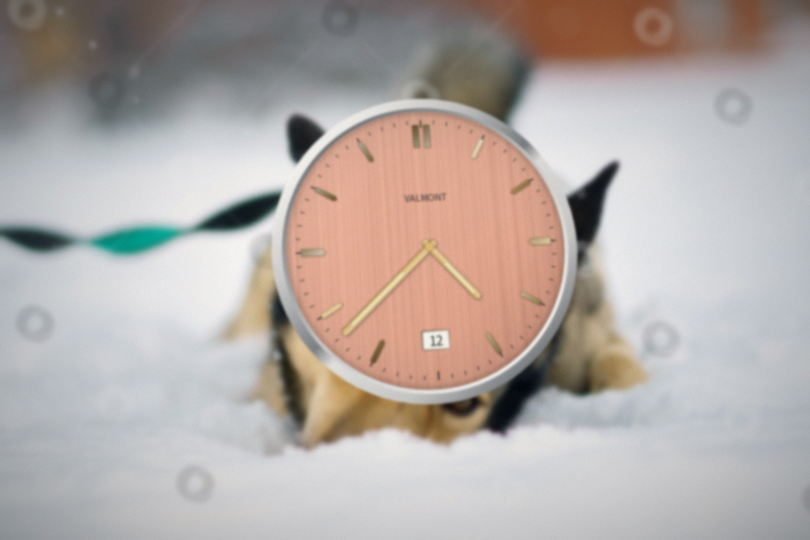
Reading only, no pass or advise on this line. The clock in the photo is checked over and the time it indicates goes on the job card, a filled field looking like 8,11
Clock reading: 4,38
